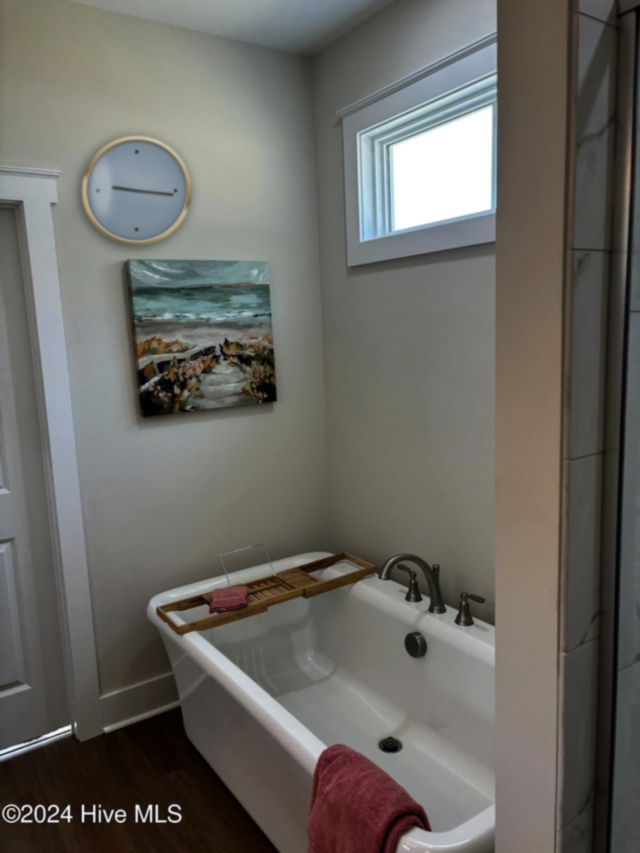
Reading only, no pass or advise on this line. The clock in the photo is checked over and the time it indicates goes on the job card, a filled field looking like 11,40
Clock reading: 9,16
